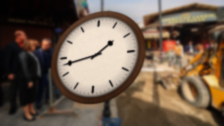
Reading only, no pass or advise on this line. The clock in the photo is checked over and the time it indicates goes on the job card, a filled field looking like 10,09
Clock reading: 1,43
